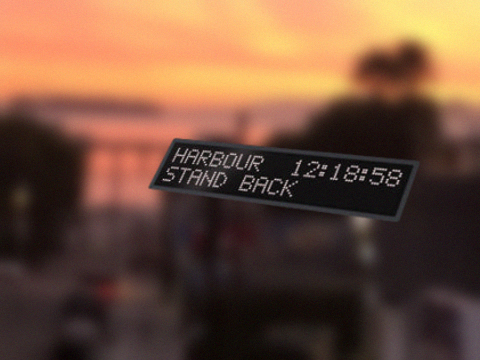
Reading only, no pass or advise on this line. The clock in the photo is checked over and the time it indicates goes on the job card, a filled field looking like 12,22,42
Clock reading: 12,18,58
